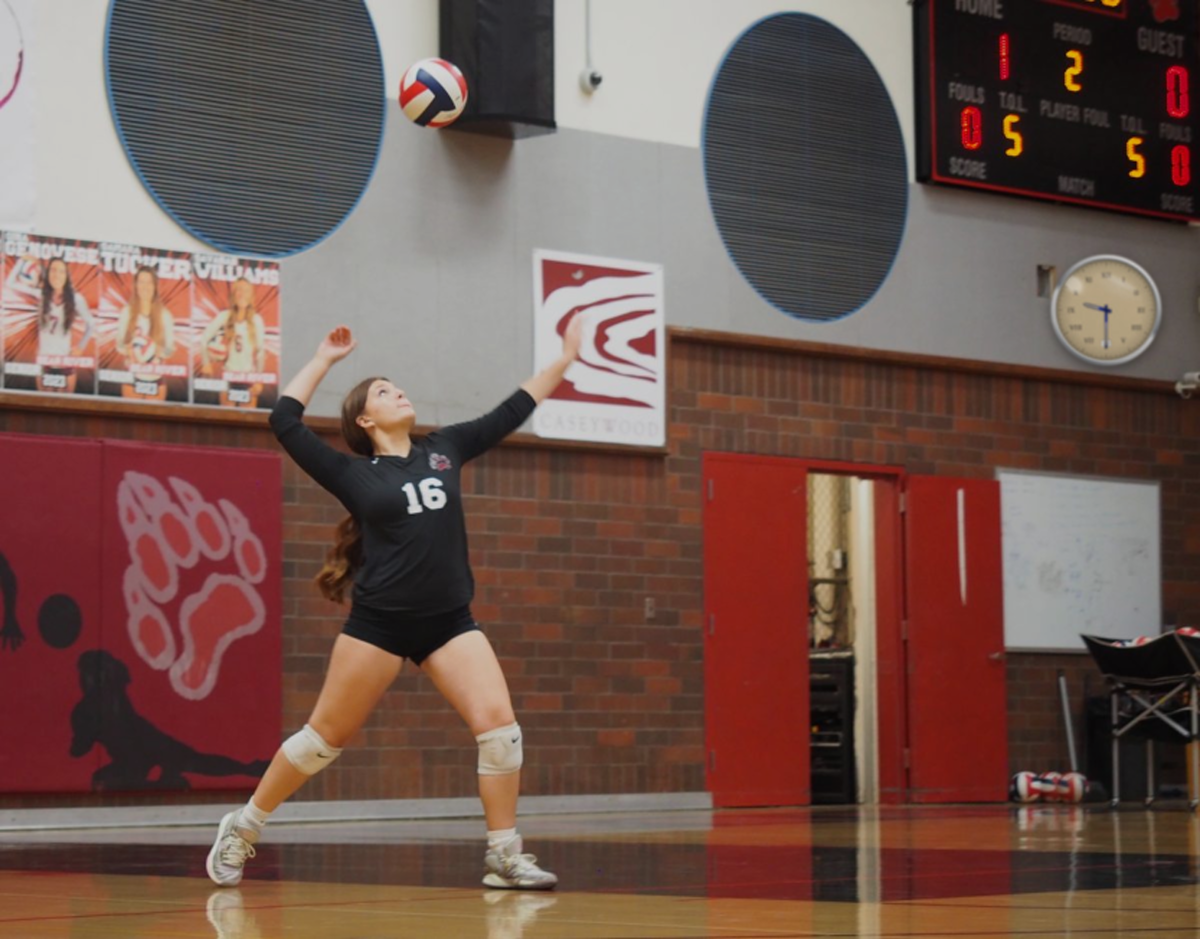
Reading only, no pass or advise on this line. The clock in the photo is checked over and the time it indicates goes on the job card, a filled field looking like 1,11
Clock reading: 9,30
